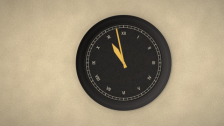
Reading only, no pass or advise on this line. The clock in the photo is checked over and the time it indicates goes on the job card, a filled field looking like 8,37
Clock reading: 10,58
